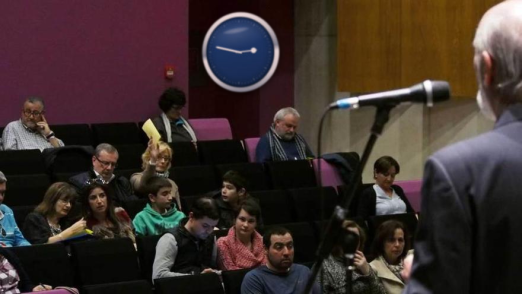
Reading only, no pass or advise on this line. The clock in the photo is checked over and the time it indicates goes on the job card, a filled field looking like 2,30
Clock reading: 2,47
